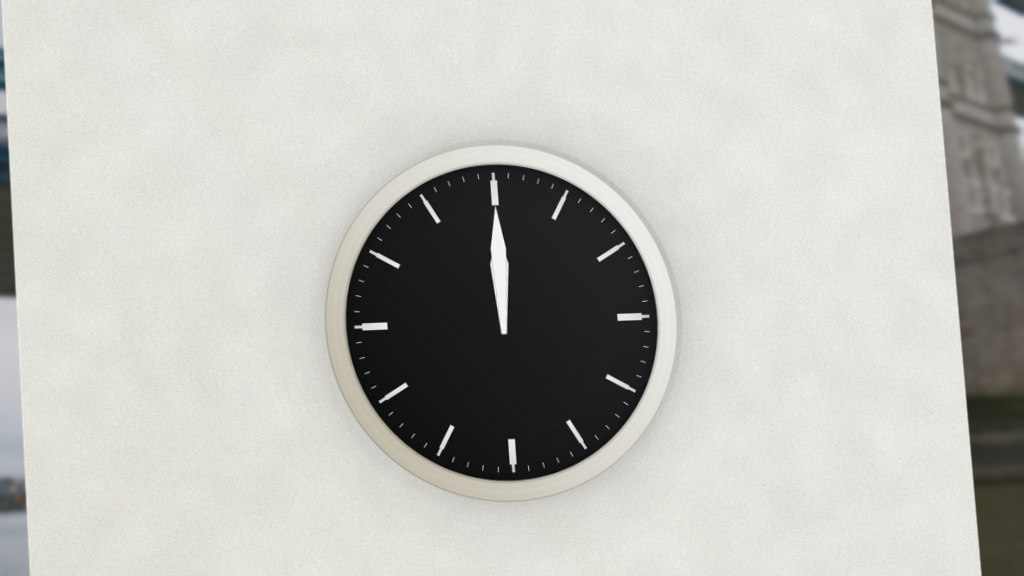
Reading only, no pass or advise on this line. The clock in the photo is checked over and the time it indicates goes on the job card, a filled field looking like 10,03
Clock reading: 12,00
